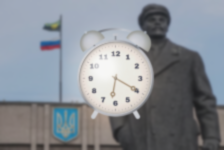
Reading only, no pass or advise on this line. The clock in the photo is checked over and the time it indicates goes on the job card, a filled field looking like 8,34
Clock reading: 6,20
